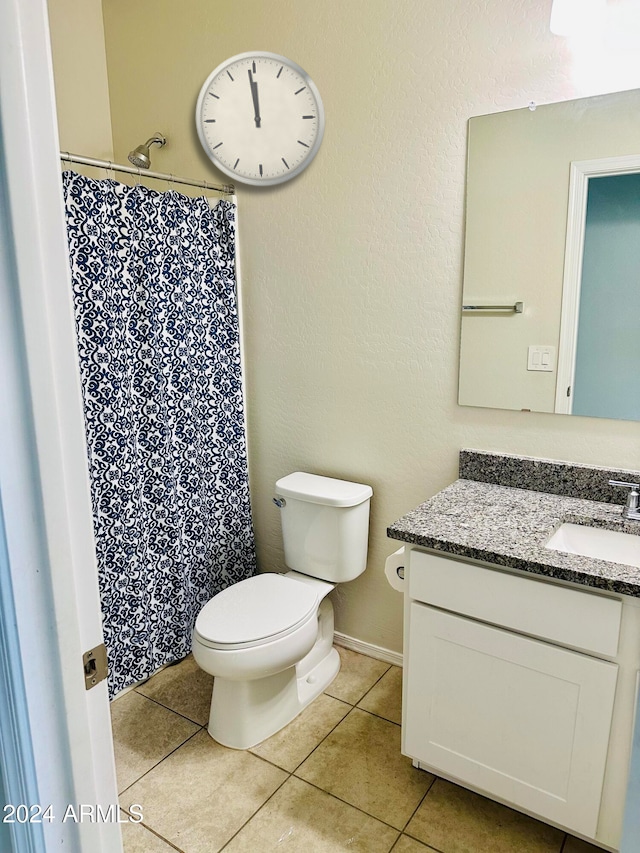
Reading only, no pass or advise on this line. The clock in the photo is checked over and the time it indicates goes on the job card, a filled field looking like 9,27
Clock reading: 11,59
